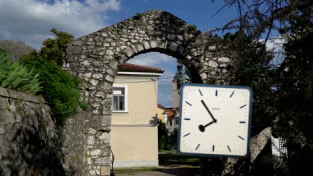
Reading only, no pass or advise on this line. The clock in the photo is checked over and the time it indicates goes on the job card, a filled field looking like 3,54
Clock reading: 7,54
